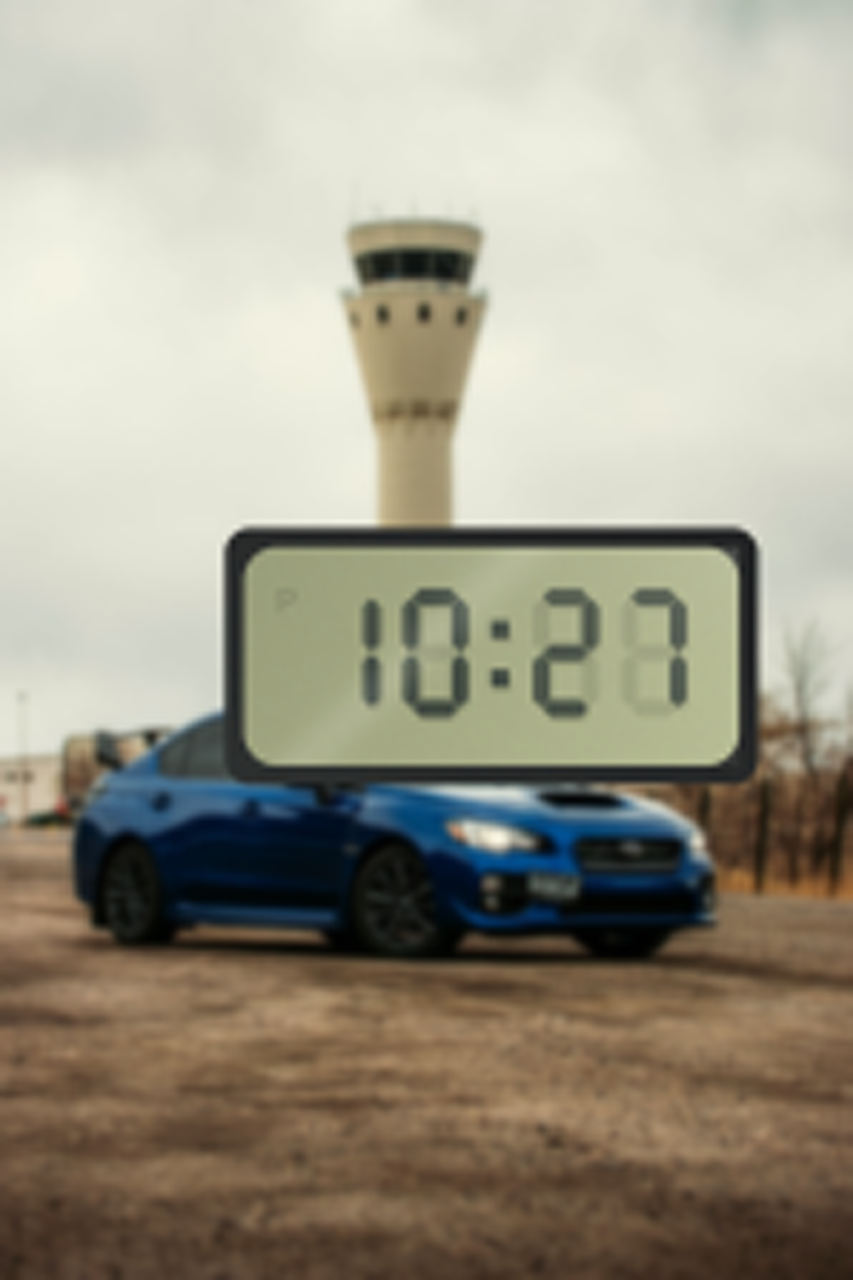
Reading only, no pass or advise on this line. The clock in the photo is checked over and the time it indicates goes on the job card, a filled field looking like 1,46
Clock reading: 10,27
